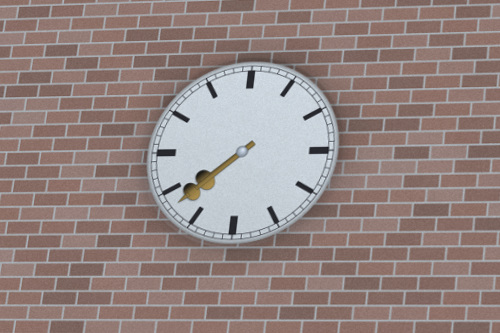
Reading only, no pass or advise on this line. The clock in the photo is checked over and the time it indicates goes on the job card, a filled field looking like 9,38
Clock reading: 7,38
